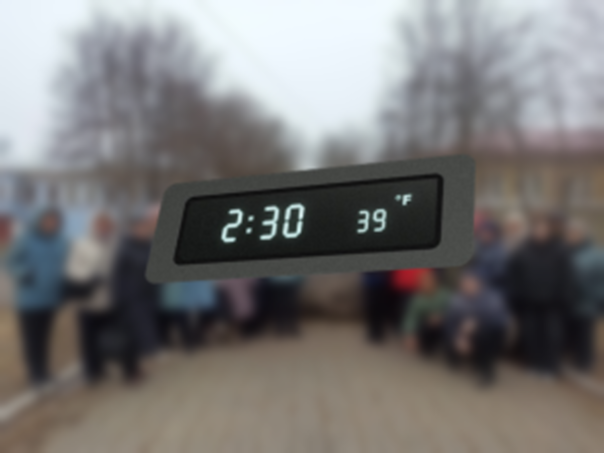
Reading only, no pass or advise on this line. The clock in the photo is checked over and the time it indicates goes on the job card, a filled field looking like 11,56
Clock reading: 2,30
